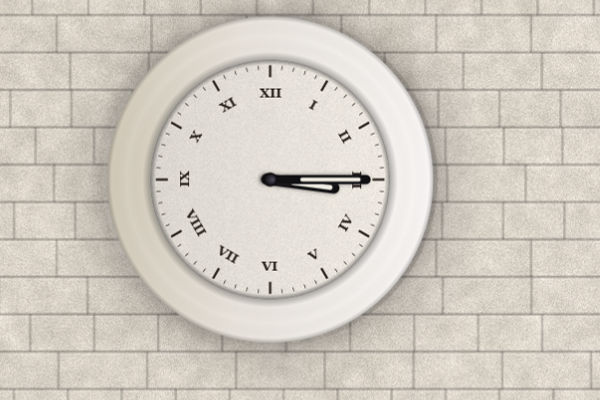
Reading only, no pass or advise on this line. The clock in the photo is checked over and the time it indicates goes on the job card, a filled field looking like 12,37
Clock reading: 3,15
